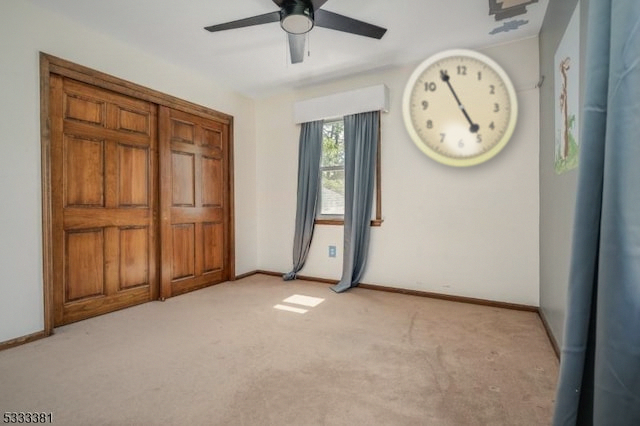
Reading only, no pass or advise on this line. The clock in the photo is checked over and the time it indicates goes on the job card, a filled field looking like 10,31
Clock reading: 4,55
